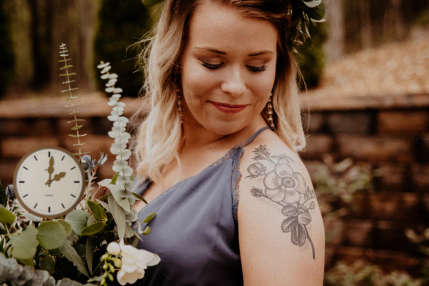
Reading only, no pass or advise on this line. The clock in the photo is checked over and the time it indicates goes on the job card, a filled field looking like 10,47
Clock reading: 2,01
